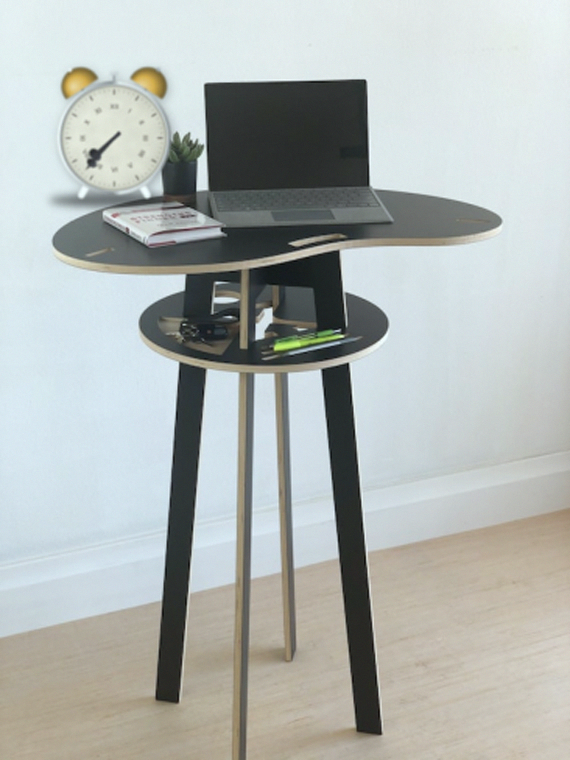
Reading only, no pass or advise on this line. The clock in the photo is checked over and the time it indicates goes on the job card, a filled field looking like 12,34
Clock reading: 7,37
